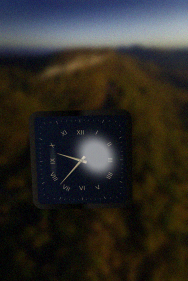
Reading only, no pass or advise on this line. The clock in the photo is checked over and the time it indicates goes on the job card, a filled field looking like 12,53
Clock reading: 9,37
